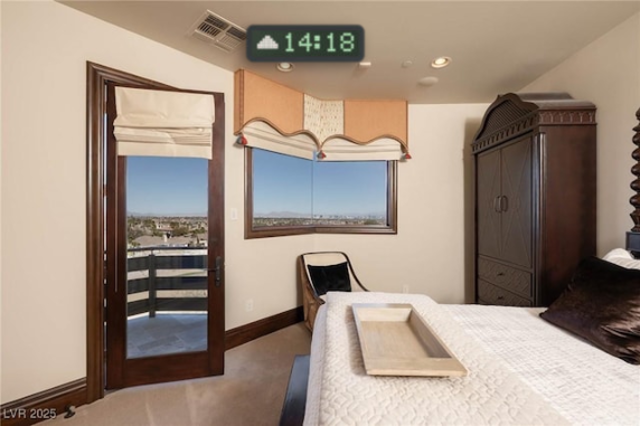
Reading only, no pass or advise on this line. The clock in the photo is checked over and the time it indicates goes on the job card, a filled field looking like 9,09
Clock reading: 14,18
